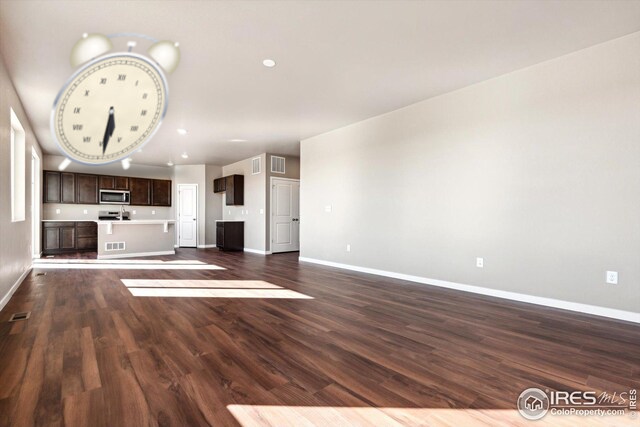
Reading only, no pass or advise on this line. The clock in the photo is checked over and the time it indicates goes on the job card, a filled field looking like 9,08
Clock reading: 5,29
